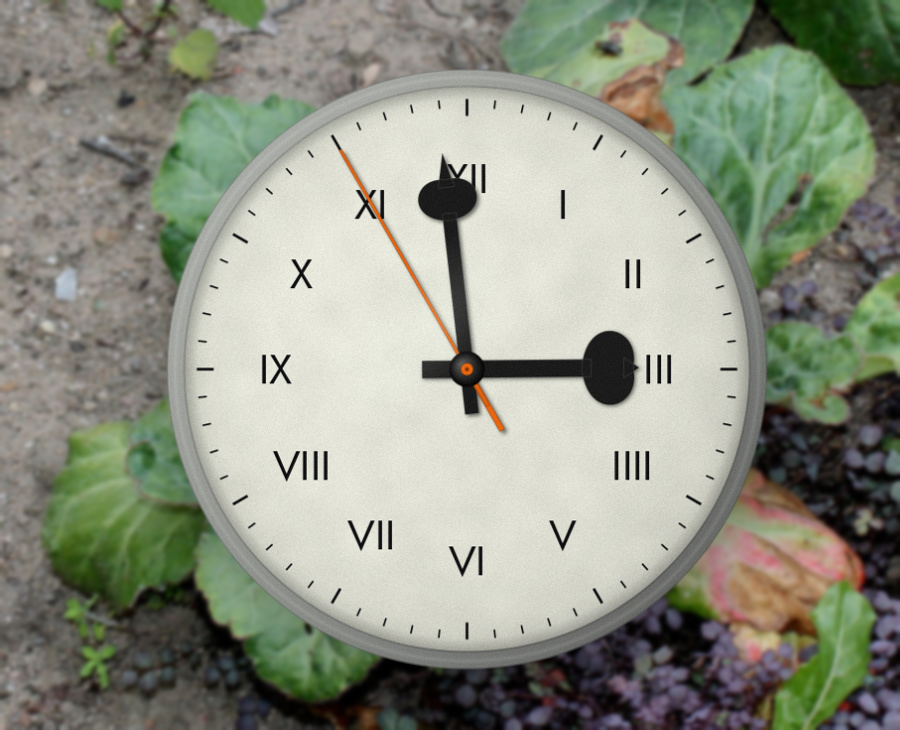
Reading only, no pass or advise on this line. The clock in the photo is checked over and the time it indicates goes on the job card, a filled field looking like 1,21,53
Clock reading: 2,58,55
